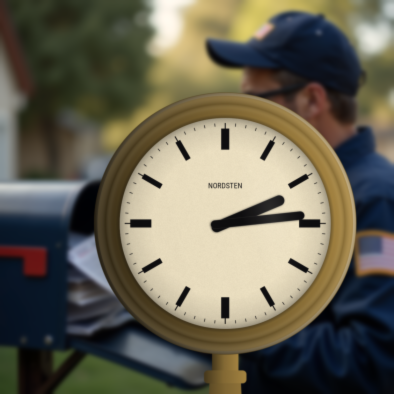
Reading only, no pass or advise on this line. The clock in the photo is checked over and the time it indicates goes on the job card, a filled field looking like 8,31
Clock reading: 2,14
